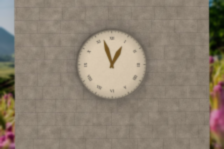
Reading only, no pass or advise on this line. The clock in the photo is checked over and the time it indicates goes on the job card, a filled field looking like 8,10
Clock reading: 12,57
